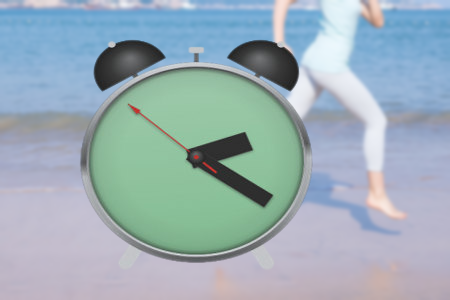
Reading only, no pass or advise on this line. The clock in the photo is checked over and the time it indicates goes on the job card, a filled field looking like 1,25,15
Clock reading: 2,20,52
